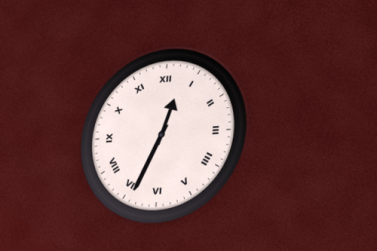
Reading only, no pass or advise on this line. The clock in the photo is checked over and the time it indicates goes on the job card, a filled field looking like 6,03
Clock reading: 12,34
